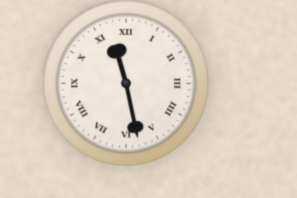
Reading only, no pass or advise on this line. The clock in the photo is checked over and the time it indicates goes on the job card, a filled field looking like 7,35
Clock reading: 11,28
